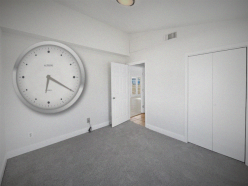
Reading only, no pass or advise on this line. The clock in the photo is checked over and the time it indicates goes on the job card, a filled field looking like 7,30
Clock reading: 6,20
